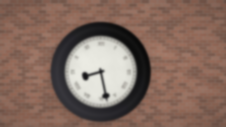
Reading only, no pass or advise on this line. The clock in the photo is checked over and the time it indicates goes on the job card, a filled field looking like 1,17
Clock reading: 8,28
